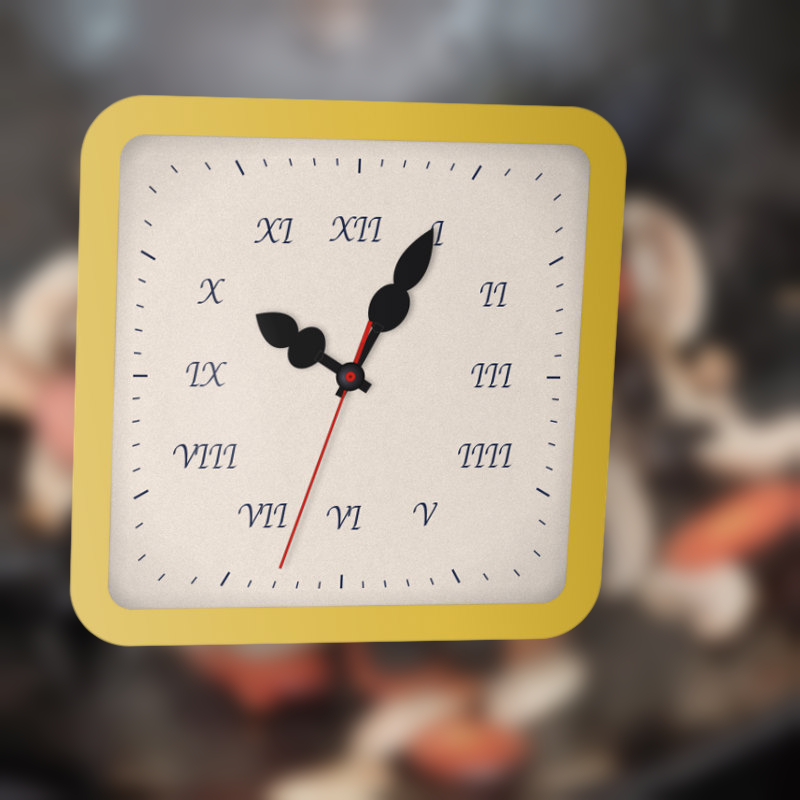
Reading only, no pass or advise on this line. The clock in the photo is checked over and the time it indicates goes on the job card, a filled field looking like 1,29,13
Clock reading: 10,04,33
